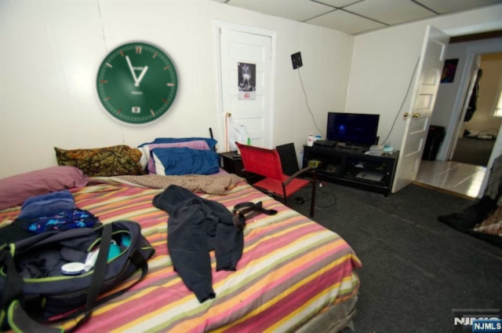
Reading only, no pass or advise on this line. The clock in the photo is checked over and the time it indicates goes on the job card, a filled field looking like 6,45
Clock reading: 12,56
